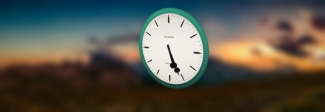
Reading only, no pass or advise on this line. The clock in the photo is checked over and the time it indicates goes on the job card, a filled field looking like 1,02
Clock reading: 5,26
